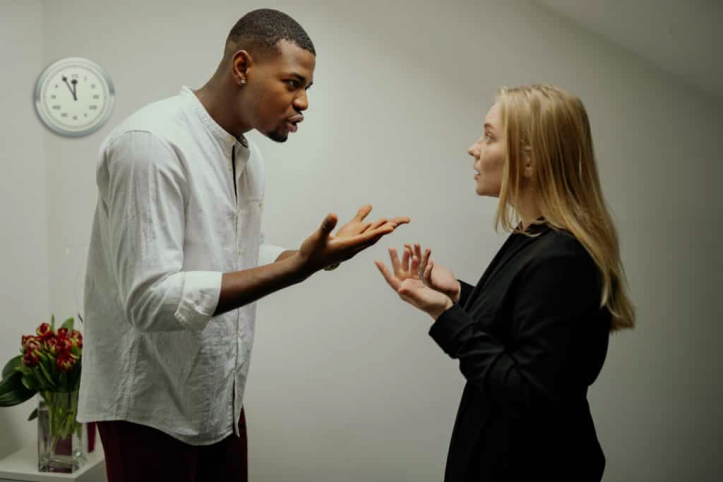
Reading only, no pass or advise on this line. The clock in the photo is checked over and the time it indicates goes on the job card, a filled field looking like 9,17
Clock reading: 11,55
